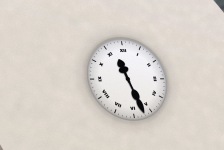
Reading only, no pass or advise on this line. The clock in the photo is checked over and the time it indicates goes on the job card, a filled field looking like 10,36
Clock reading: 11,27
